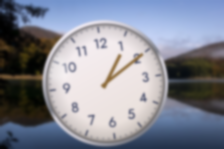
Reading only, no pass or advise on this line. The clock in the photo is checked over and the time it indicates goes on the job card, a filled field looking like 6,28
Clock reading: 1,10
